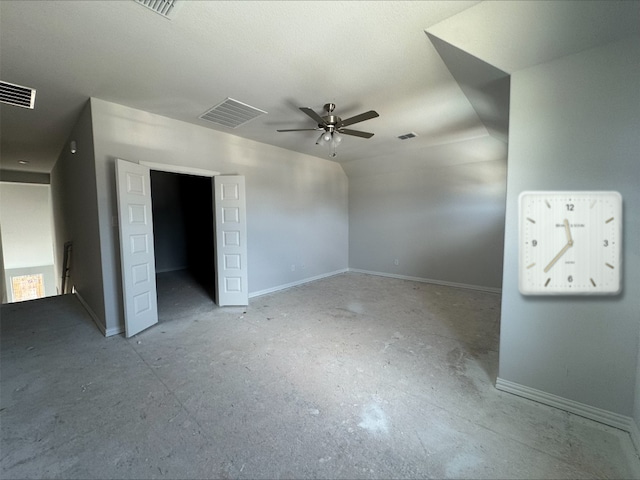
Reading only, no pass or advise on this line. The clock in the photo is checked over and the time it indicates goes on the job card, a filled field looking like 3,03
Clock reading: 11,37
